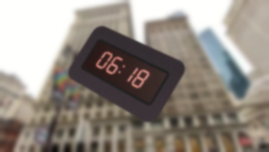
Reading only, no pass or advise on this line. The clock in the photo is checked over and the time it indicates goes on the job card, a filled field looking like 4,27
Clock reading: 6,18
